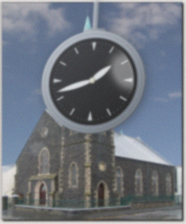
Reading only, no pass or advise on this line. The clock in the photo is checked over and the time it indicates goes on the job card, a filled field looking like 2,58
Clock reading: 1,42
